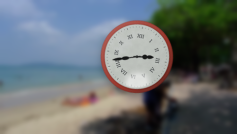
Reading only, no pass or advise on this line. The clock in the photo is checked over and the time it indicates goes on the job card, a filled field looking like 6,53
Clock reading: 2,42
